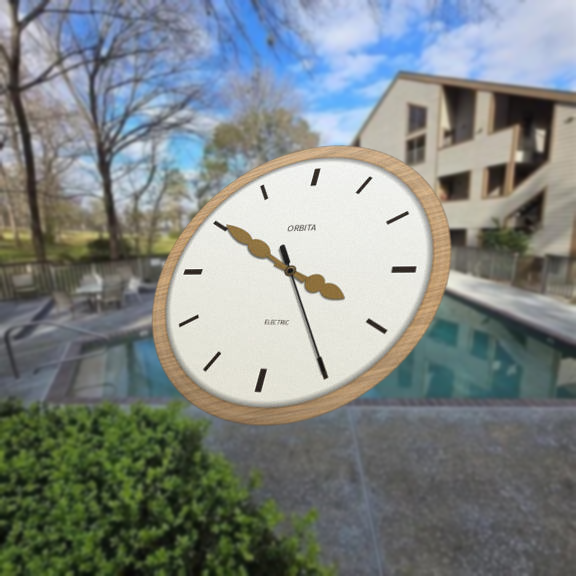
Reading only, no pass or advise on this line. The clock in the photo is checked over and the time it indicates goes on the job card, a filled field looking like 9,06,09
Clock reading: 3,50,25
